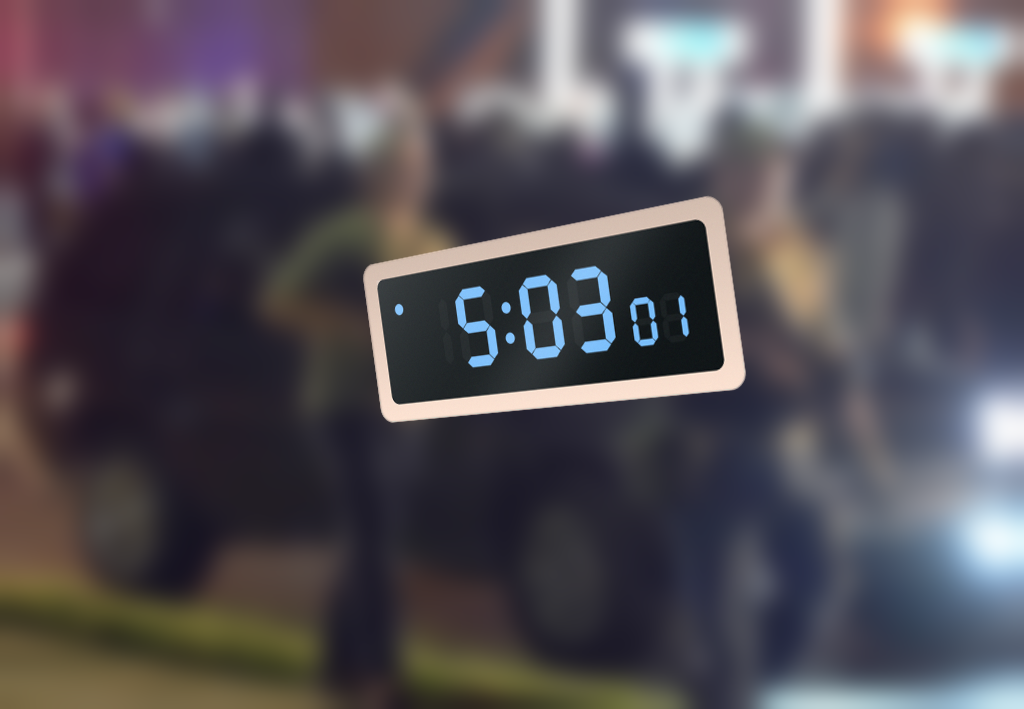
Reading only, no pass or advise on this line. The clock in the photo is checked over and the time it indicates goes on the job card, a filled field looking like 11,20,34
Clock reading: 5,03,01
